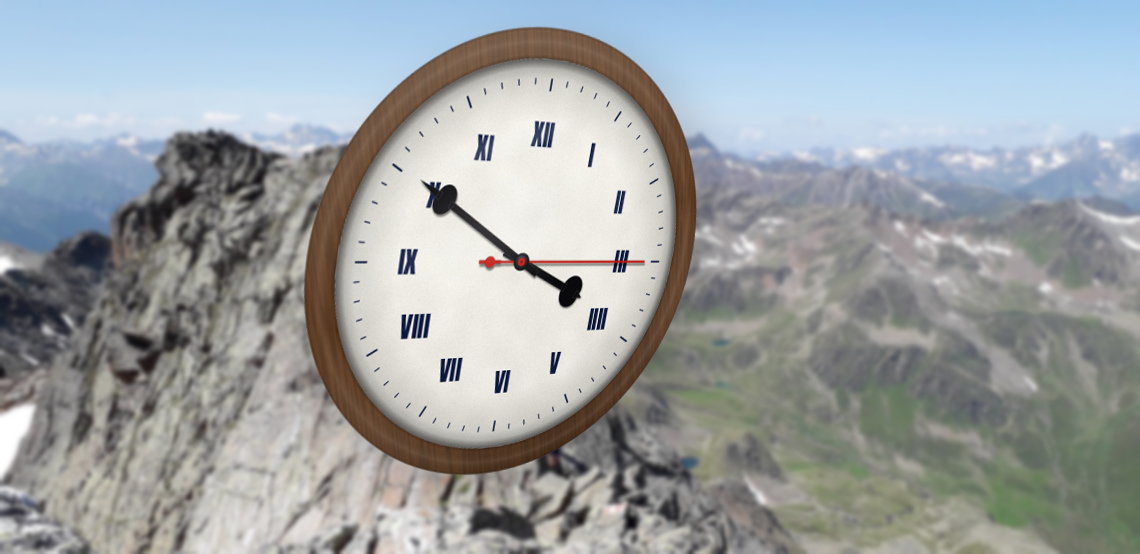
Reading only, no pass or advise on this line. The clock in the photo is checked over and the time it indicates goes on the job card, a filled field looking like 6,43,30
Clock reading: 3,50,15
